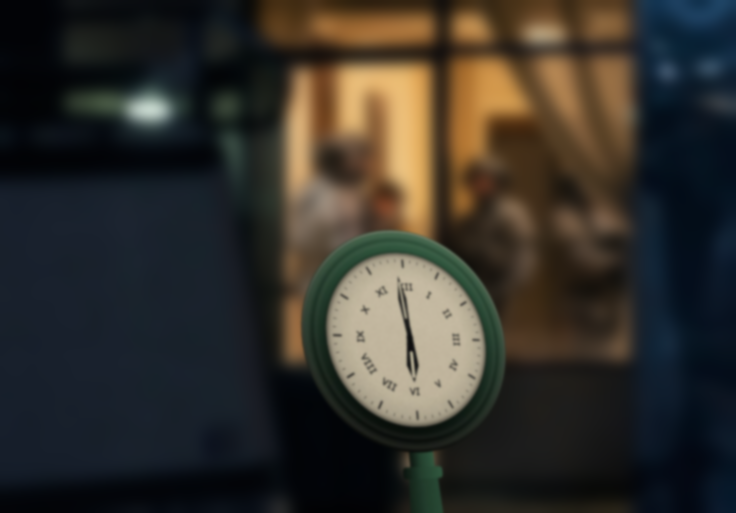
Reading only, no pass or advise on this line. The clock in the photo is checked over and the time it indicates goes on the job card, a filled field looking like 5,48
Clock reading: 5,59
